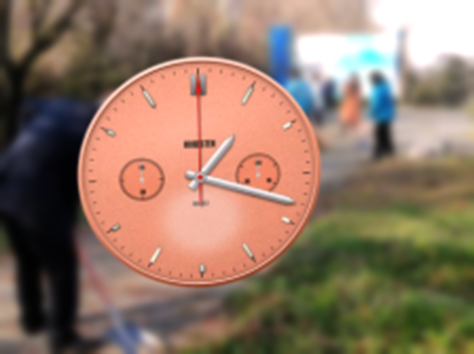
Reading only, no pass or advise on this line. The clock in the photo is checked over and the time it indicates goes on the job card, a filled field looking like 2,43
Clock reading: 1,18
